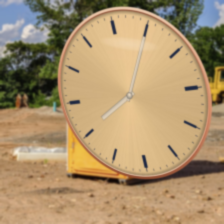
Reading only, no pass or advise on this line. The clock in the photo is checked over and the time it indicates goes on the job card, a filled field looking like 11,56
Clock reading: 8,05
